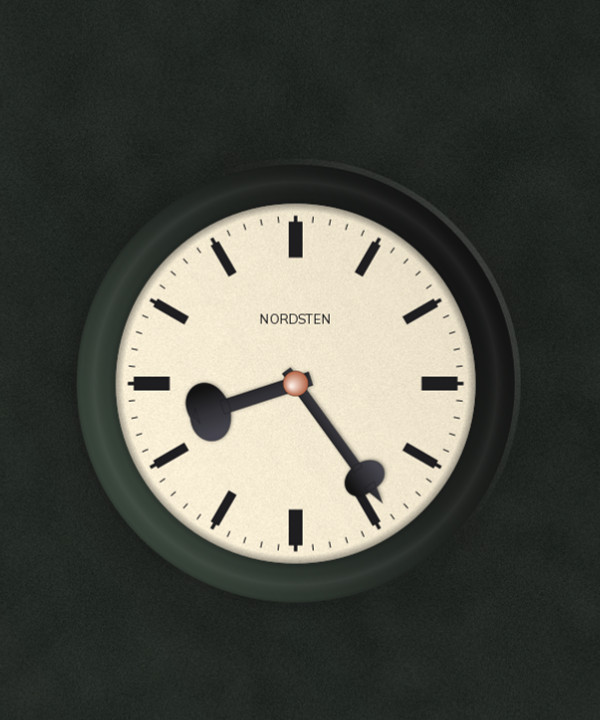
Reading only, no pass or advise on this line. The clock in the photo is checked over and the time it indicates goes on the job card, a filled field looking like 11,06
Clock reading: 8,24
